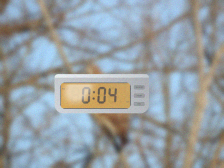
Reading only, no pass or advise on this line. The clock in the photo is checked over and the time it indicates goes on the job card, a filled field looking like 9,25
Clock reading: 0,04
